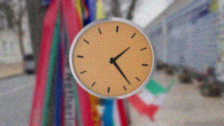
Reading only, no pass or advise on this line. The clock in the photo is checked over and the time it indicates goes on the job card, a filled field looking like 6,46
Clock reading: 1,23
